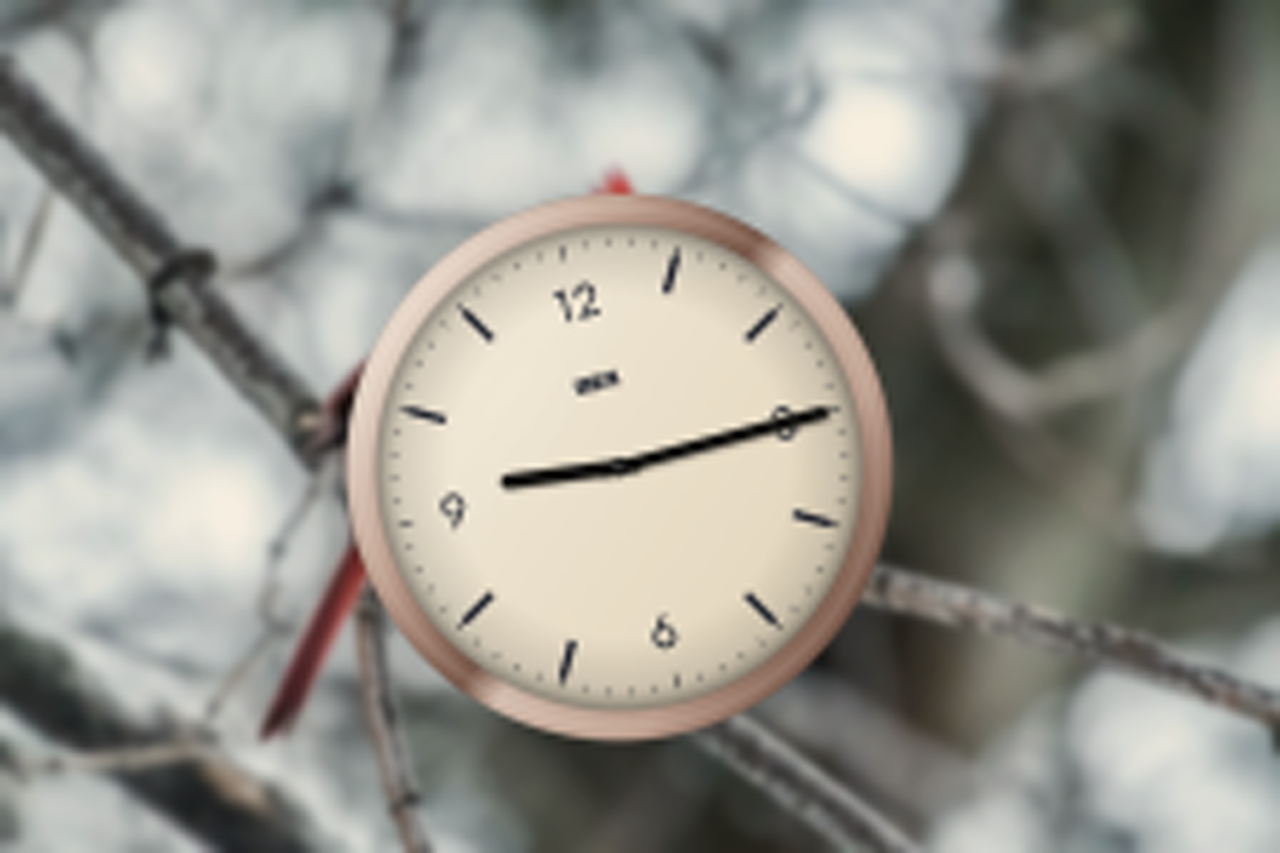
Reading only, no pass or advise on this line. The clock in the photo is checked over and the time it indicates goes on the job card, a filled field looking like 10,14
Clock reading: 9,15
